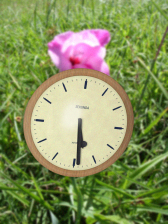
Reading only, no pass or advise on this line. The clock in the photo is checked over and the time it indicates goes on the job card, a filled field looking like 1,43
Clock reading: 5,29
